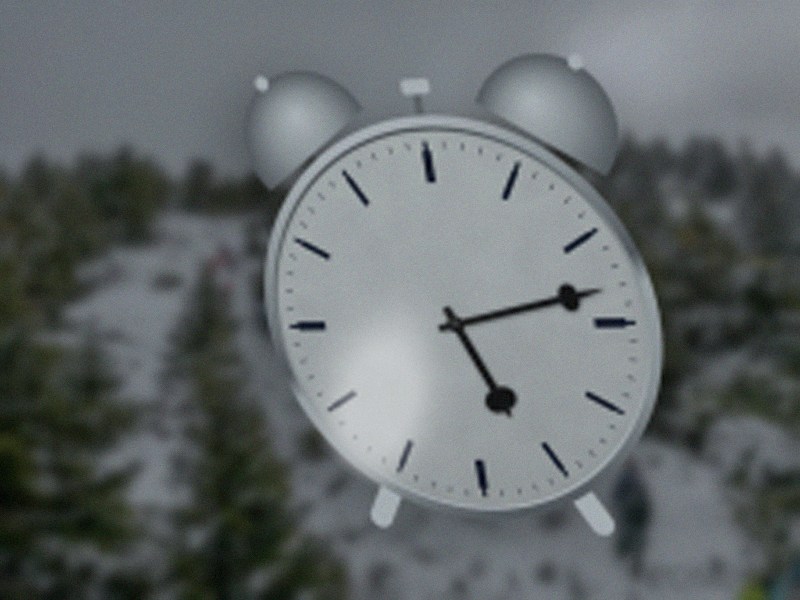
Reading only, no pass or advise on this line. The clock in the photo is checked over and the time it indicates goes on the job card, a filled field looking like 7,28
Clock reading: 5,13
